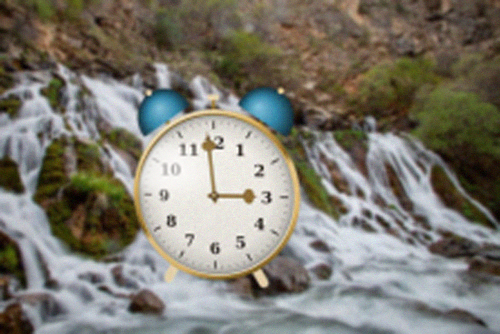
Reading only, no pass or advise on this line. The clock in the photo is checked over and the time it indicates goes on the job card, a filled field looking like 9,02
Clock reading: 2,59
